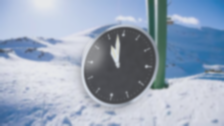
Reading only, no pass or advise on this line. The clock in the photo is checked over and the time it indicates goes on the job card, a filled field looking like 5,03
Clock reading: 10,58
